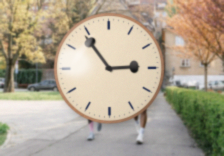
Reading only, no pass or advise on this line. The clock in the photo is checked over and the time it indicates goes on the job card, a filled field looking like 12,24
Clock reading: 2,54
